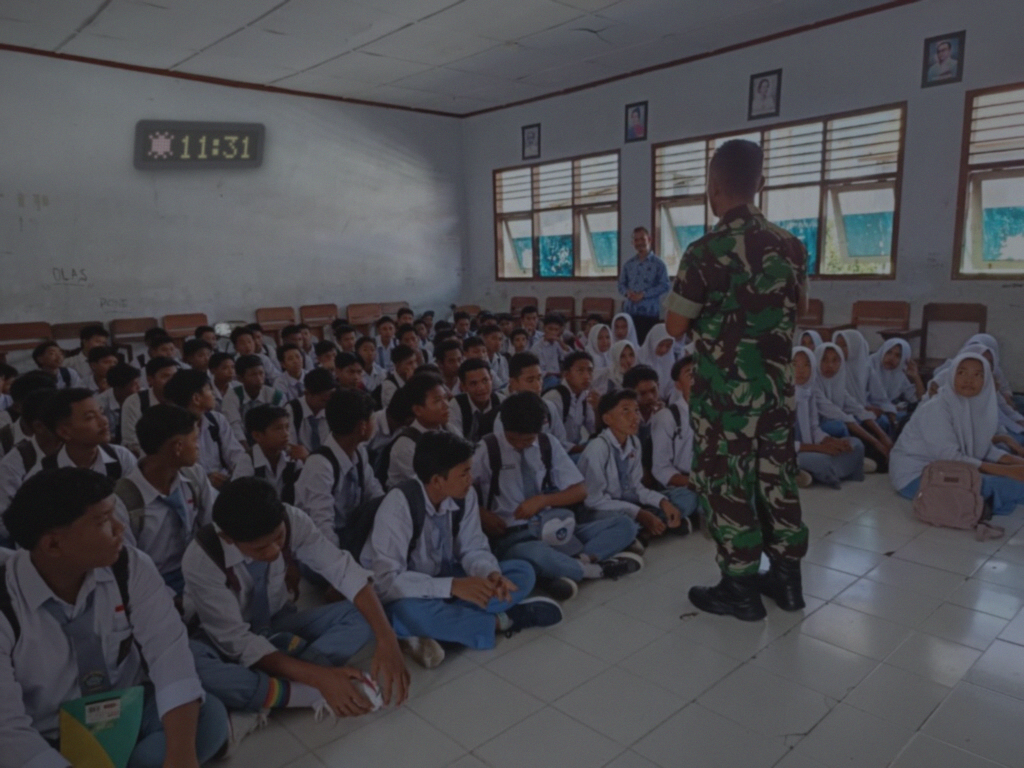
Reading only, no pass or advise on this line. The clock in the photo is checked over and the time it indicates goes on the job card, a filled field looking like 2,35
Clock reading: 11,31
